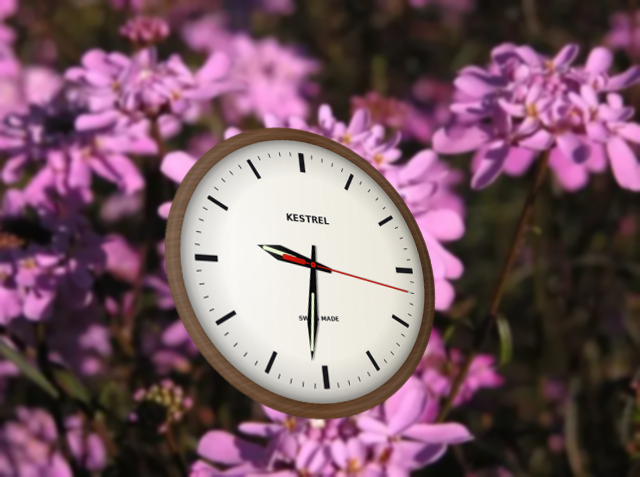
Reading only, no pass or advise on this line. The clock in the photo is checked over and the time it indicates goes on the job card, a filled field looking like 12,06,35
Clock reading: 9,31,17
